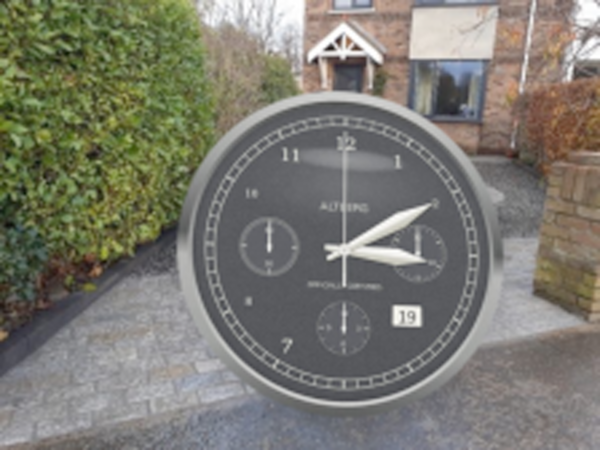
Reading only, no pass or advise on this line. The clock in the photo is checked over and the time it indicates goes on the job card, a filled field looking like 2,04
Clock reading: 3,10
